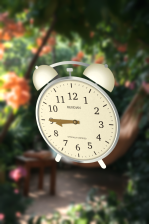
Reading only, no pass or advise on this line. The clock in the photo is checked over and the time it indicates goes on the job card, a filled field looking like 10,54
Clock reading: 8,45
